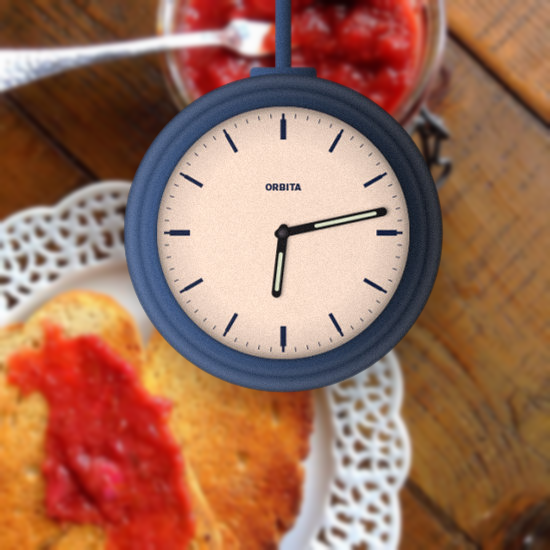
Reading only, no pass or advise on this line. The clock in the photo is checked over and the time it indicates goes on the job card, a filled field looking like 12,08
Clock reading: 6,13
